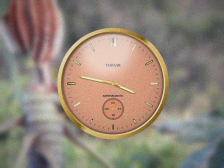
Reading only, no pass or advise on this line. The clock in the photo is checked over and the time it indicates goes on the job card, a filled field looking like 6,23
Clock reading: 3,47
